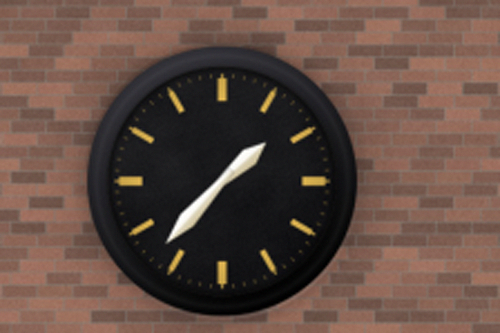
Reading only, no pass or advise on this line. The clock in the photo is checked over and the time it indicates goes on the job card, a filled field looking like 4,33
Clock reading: 1,37
